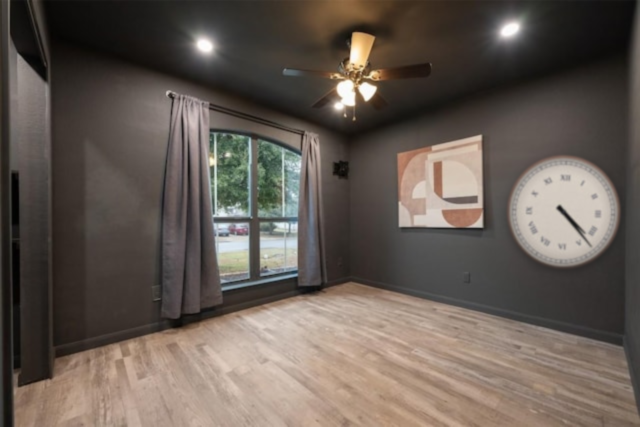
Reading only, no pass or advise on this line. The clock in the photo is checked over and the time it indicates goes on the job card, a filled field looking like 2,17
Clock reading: 4,23
